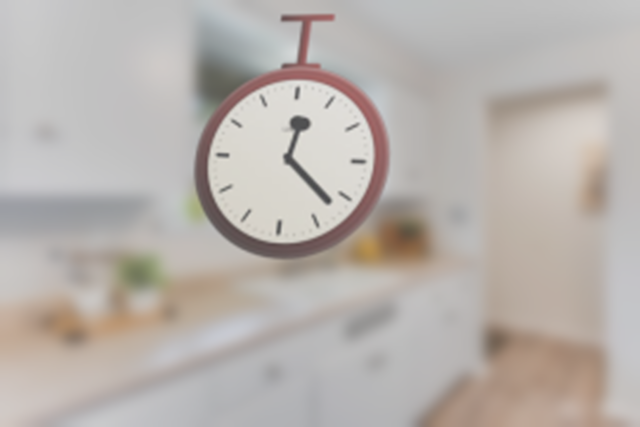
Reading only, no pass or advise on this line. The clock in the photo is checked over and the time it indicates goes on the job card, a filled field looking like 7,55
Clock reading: 12,22
